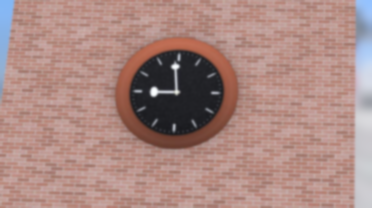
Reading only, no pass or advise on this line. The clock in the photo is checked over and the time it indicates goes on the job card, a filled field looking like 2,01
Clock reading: 8,59
